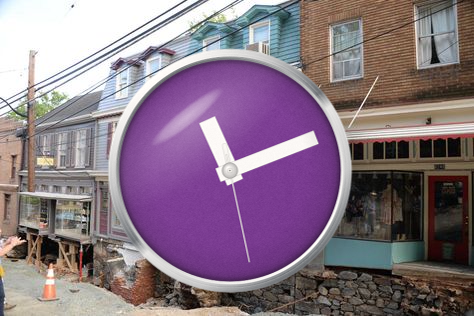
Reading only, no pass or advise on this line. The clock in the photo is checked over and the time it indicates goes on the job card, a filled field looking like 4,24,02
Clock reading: 11,11,28
